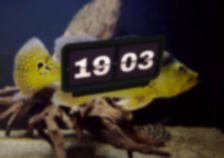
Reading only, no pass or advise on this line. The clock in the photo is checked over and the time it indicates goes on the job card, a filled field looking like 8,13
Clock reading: 19,03
